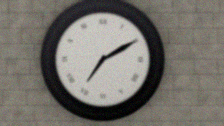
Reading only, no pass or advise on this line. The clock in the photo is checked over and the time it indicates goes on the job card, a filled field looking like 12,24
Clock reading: 7,10
